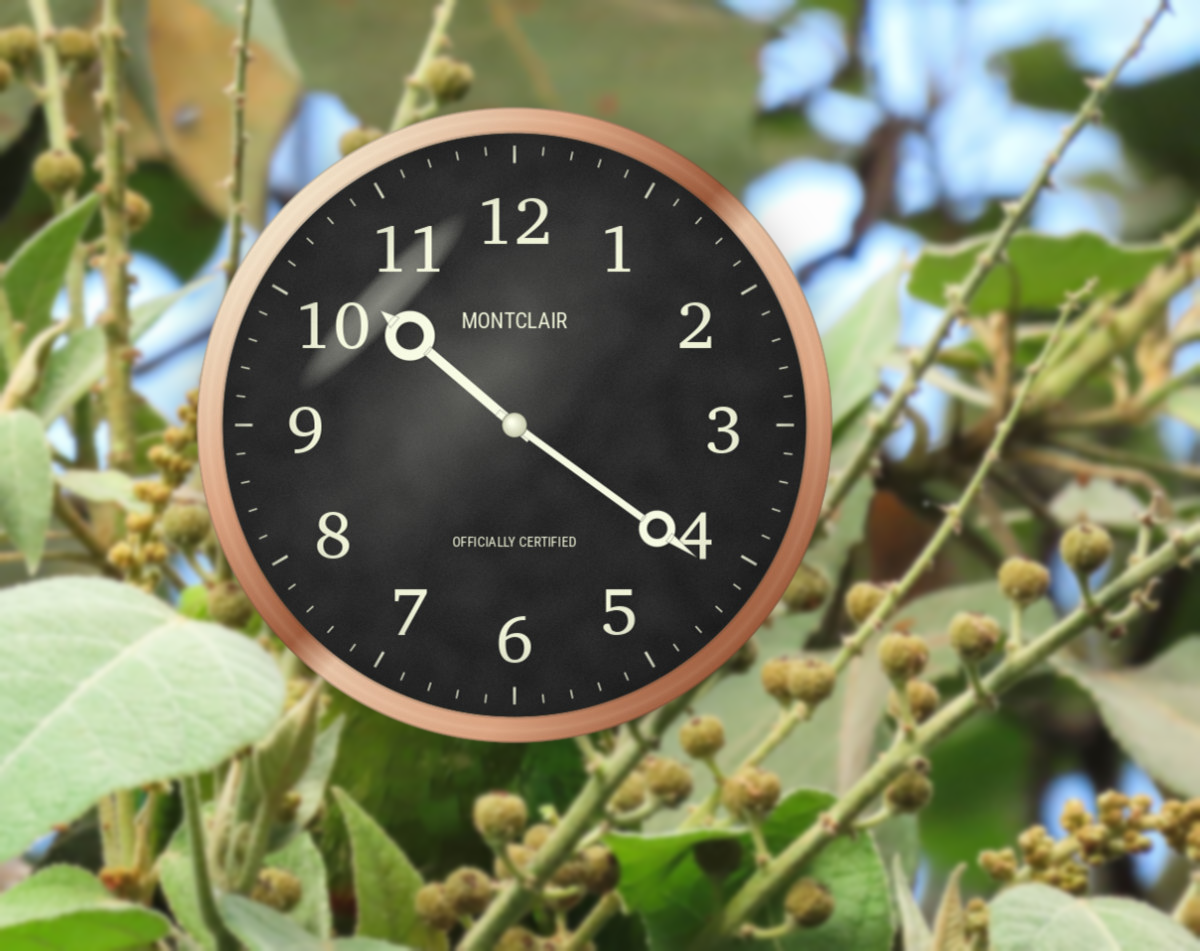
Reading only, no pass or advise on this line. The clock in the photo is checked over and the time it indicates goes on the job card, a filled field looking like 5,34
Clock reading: 10,21
